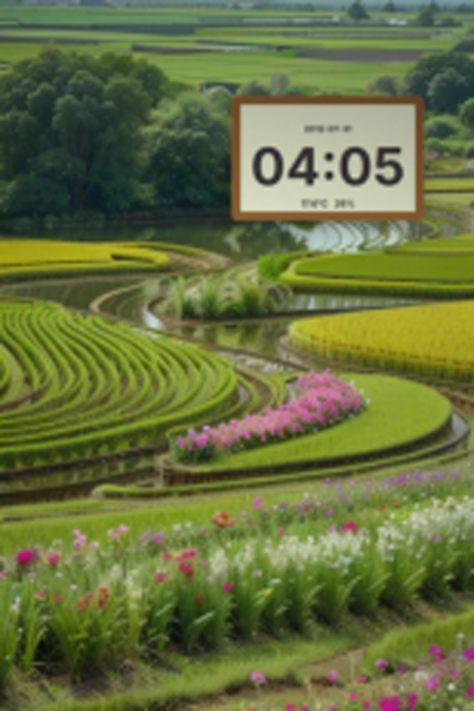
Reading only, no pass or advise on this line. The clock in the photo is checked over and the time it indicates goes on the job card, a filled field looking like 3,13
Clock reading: 4,05
